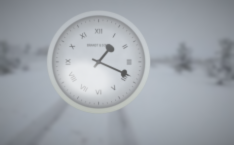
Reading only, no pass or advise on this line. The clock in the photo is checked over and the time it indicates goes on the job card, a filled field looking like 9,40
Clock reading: 1,19
